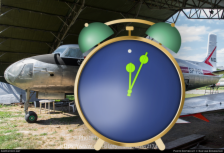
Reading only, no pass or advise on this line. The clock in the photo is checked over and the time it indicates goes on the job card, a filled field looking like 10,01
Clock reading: 12,04
